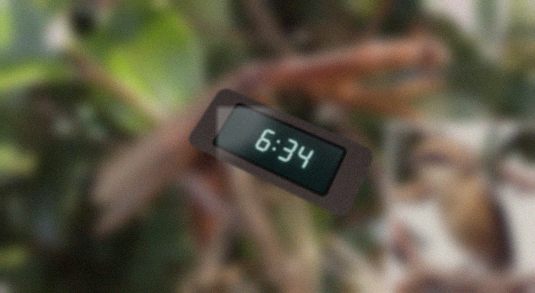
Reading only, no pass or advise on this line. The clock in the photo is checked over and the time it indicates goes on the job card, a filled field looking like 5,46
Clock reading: 6,34
